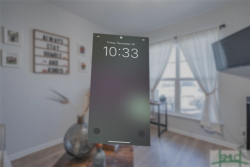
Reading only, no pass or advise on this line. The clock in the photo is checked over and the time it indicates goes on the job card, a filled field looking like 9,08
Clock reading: 10,33
